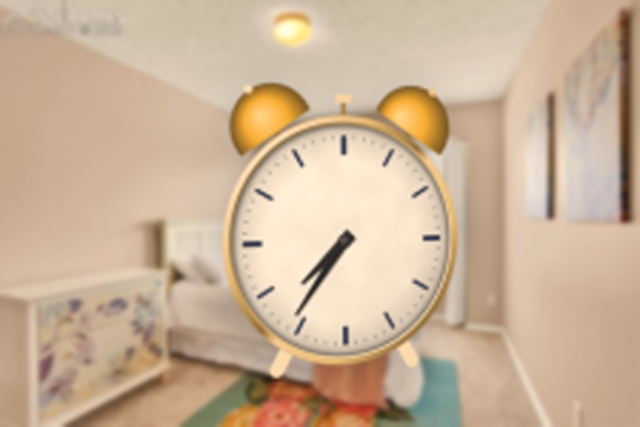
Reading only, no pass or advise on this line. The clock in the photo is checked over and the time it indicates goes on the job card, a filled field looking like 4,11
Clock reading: 7,36
